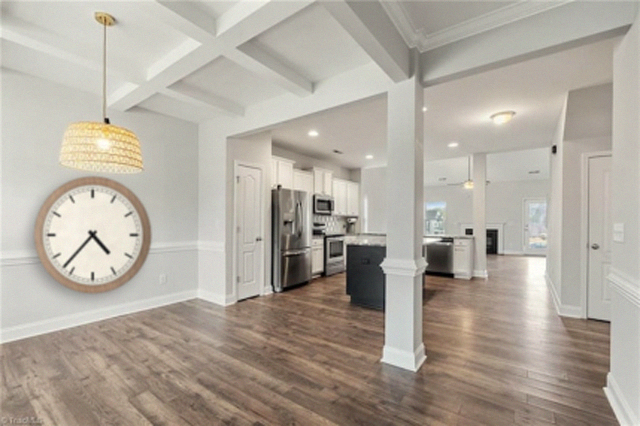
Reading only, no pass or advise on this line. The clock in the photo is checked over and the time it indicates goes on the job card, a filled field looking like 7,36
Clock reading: 4,37
